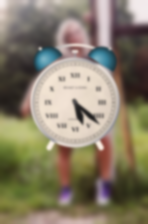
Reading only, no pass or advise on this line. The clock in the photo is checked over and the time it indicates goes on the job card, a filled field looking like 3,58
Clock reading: 5,22
